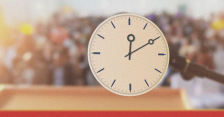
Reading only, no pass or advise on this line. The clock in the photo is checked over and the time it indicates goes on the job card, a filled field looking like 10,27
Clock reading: 12,10
